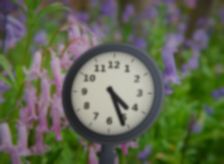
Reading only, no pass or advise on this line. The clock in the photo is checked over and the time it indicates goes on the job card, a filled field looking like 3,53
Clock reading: 4,26
